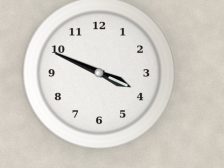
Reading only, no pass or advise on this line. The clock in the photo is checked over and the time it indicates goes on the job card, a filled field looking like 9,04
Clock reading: 3,49
